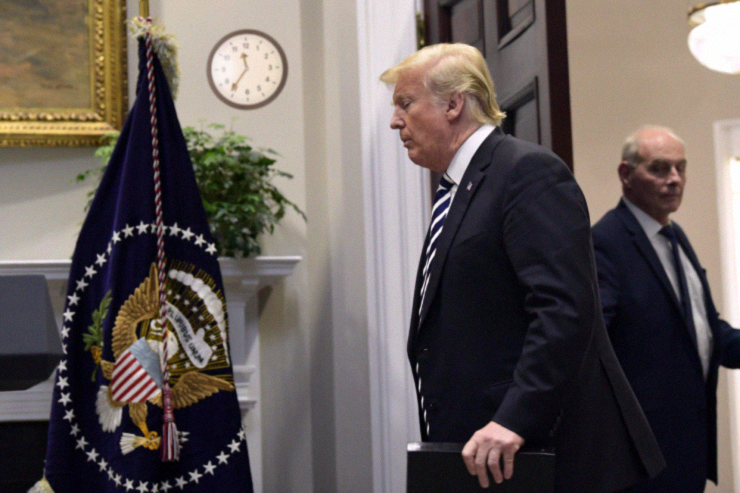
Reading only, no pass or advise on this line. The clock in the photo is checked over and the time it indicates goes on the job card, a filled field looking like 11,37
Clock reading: 11,36
